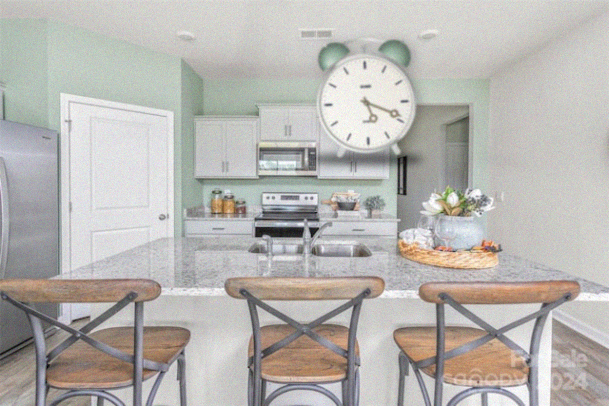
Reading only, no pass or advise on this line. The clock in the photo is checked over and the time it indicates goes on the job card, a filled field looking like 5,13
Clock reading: 5,19
